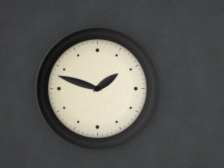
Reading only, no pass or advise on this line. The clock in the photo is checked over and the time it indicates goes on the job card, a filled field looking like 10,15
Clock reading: 1,48
